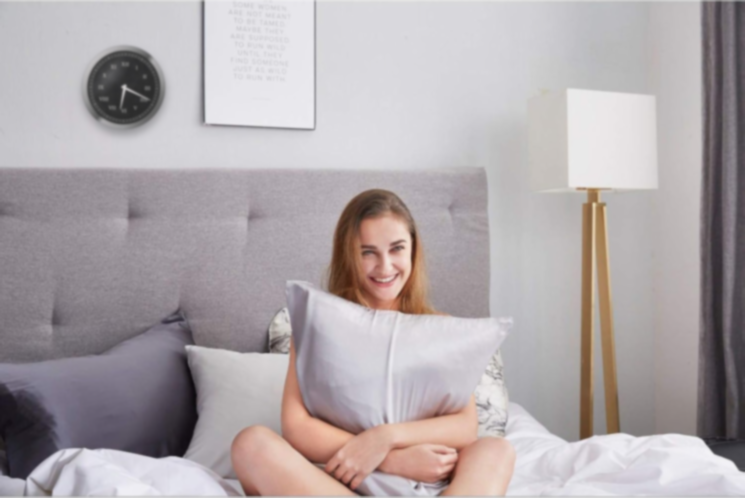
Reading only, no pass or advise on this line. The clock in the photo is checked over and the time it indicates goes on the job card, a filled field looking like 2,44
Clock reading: 6,19
